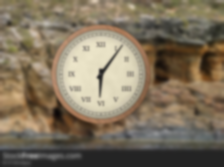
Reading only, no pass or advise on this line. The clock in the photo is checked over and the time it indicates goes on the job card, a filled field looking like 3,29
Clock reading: 6,06
